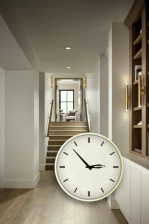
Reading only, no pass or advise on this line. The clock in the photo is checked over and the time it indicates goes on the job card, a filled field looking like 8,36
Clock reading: 2,53
